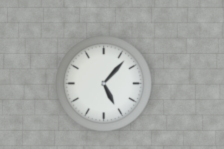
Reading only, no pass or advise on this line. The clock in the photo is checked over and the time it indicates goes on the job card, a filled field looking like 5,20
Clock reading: 5,07
